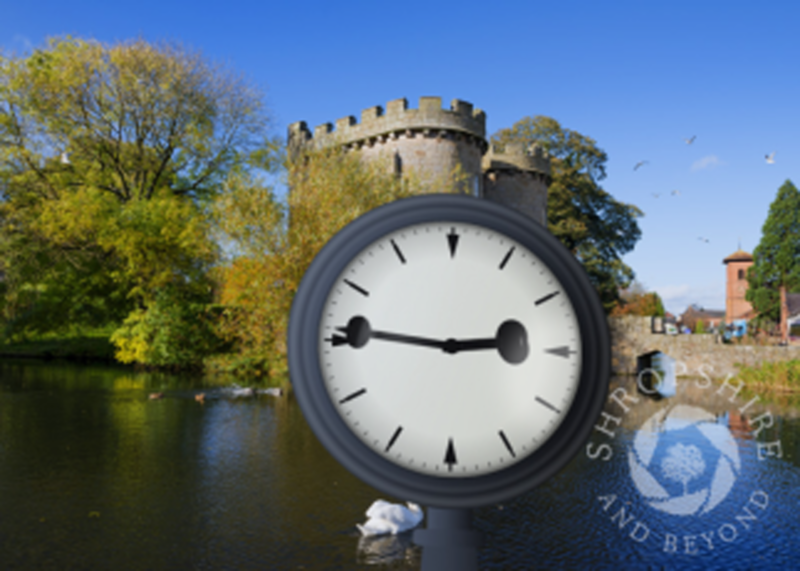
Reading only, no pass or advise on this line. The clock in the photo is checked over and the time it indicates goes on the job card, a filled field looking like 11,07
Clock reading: 2,46
